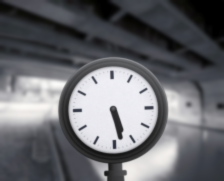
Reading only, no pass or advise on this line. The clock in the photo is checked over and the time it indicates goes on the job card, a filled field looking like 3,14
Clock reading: 5,28
